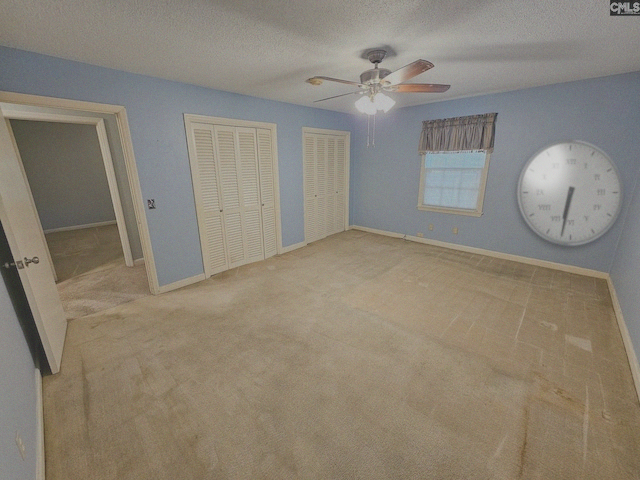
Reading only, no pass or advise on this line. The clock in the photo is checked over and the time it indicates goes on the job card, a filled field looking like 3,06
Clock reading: 6,32
